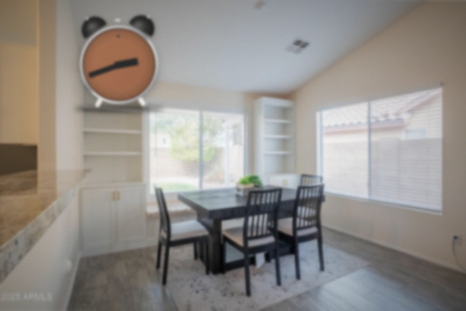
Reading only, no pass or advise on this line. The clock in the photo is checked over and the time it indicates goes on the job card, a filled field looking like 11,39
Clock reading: 2,42
